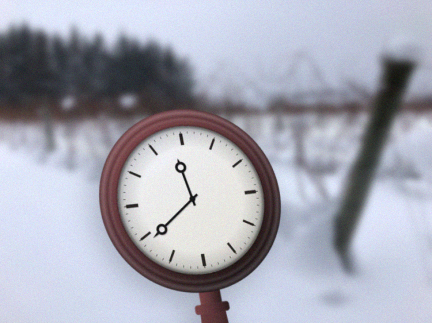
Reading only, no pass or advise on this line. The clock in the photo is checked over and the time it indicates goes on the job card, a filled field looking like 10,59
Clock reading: 11,39
